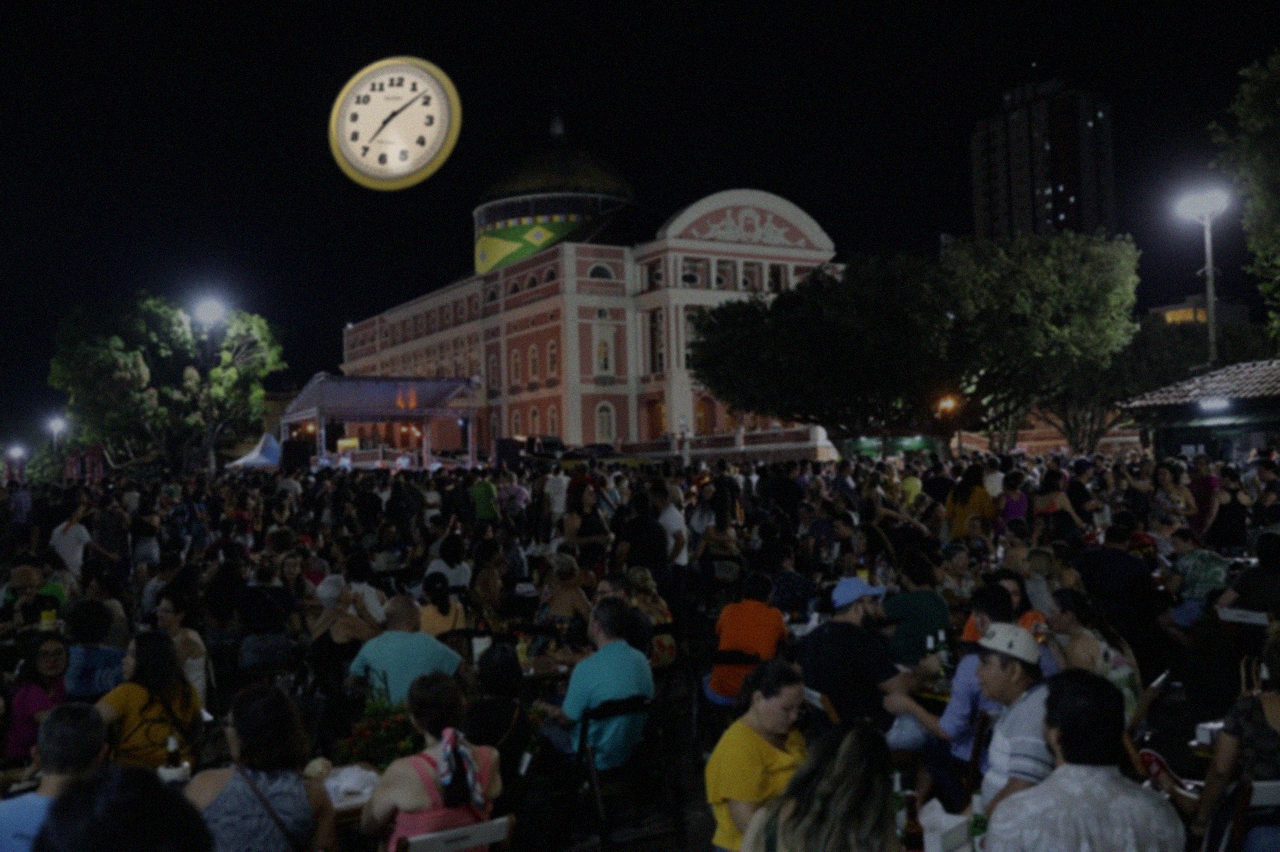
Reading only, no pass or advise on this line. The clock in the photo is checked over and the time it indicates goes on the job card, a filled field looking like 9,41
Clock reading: 7,08
